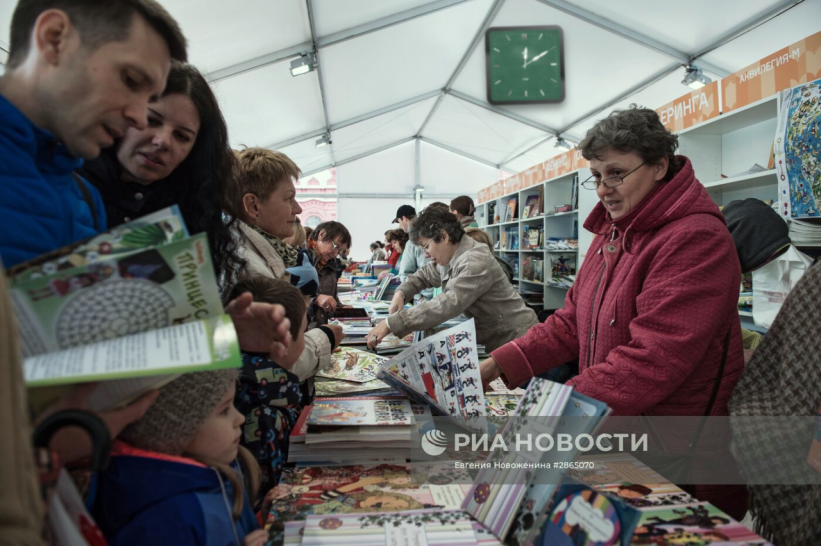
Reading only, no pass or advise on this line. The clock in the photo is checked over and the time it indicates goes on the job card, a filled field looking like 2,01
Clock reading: 12,10
